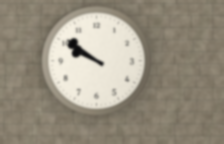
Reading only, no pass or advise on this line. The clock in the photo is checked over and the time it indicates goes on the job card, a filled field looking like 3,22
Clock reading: 9,51
